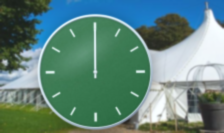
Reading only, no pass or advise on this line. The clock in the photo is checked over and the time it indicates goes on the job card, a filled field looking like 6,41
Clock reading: 12,00
